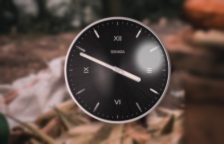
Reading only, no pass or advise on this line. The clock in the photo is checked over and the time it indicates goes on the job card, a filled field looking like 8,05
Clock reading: 3,49
